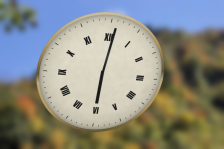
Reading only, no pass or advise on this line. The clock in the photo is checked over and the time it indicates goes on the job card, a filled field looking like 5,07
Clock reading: 6,01
